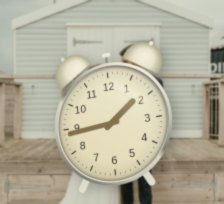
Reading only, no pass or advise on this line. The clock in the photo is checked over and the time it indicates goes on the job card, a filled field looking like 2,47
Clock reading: 1,44
